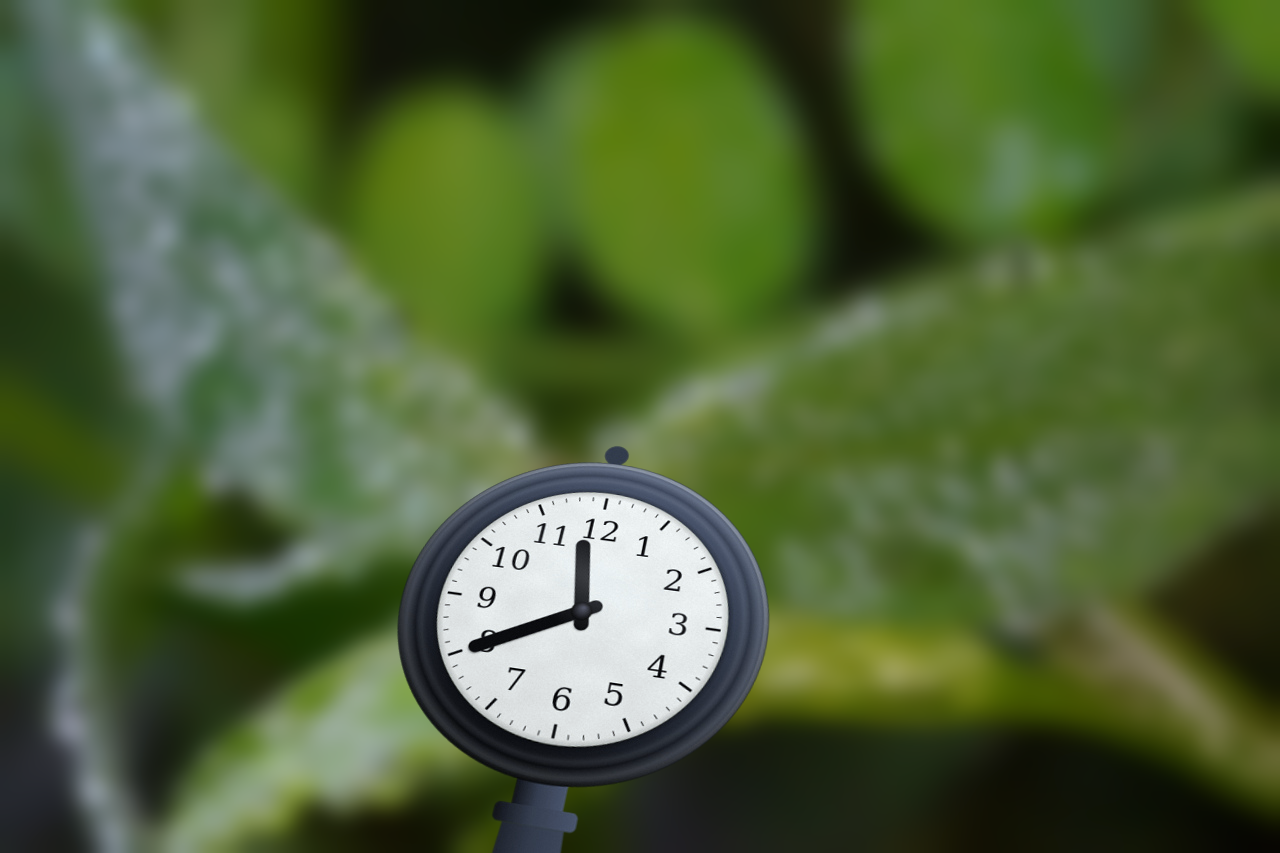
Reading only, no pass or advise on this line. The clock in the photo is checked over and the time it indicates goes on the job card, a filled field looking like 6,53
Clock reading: 11,40
